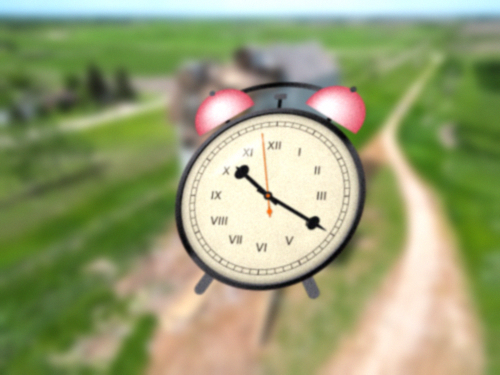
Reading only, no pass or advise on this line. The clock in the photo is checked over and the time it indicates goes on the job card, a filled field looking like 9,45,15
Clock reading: 10,19,58
